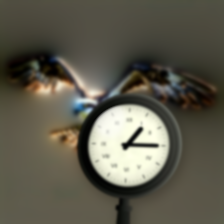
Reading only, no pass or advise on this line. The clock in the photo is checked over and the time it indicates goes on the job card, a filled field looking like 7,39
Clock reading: 1,15
